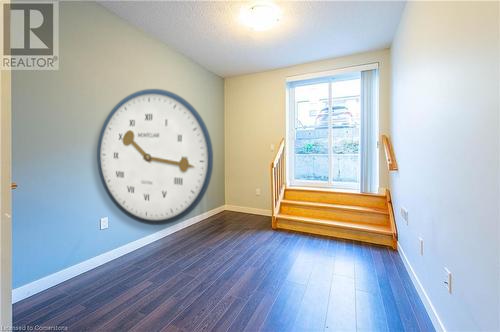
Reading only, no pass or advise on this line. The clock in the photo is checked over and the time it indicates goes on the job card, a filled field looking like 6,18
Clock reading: 10,16
